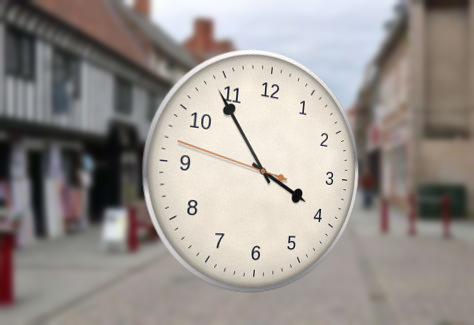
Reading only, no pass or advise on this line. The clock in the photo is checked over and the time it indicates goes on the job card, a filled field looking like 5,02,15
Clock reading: 3,53,47
